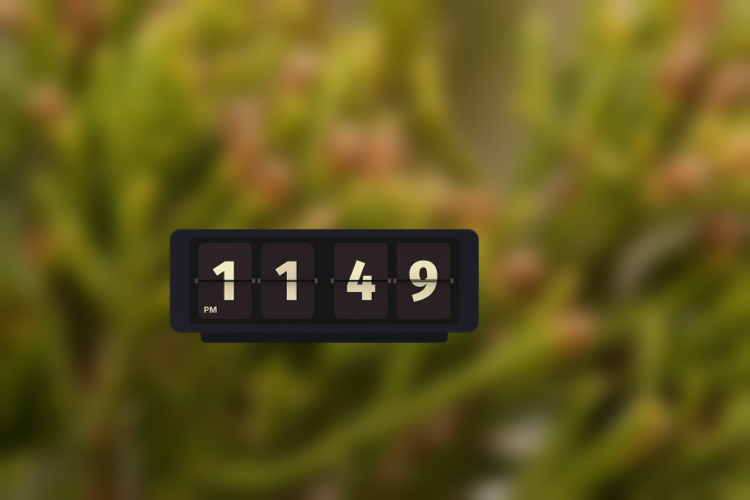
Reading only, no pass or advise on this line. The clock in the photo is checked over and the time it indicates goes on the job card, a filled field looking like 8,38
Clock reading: 11,49
